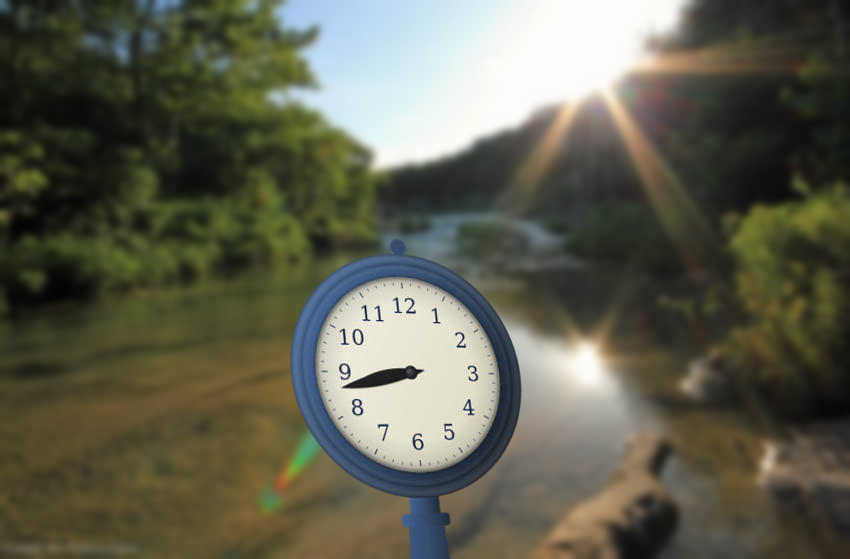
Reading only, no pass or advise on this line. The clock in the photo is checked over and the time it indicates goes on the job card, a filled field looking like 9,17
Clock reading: 8,43
